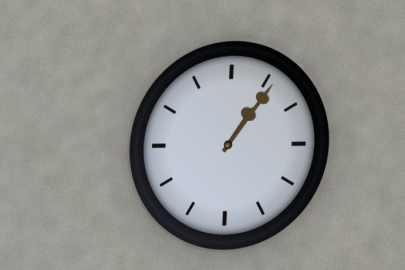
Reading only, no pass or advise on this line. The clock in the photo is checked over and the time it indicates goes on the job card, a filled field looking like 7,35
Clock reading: 1,06
